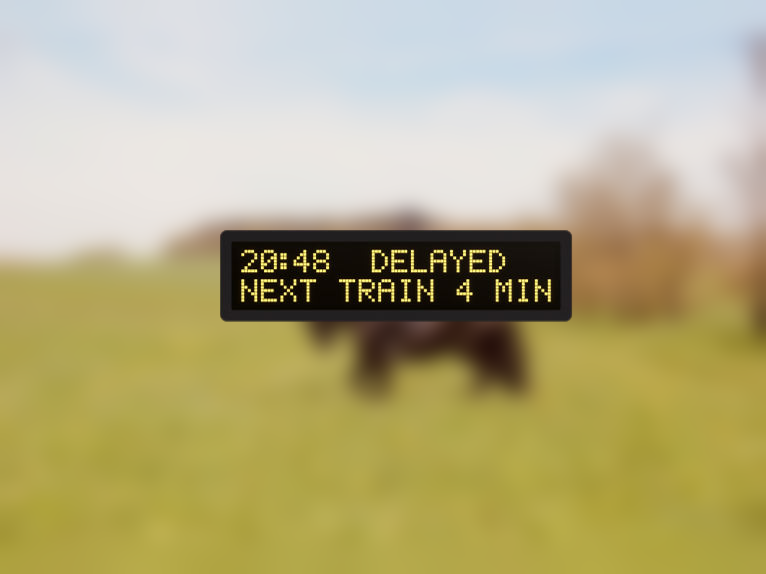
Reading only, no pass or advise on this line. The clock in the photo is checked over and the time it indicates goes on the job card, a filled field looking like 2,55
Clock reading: 20,48
